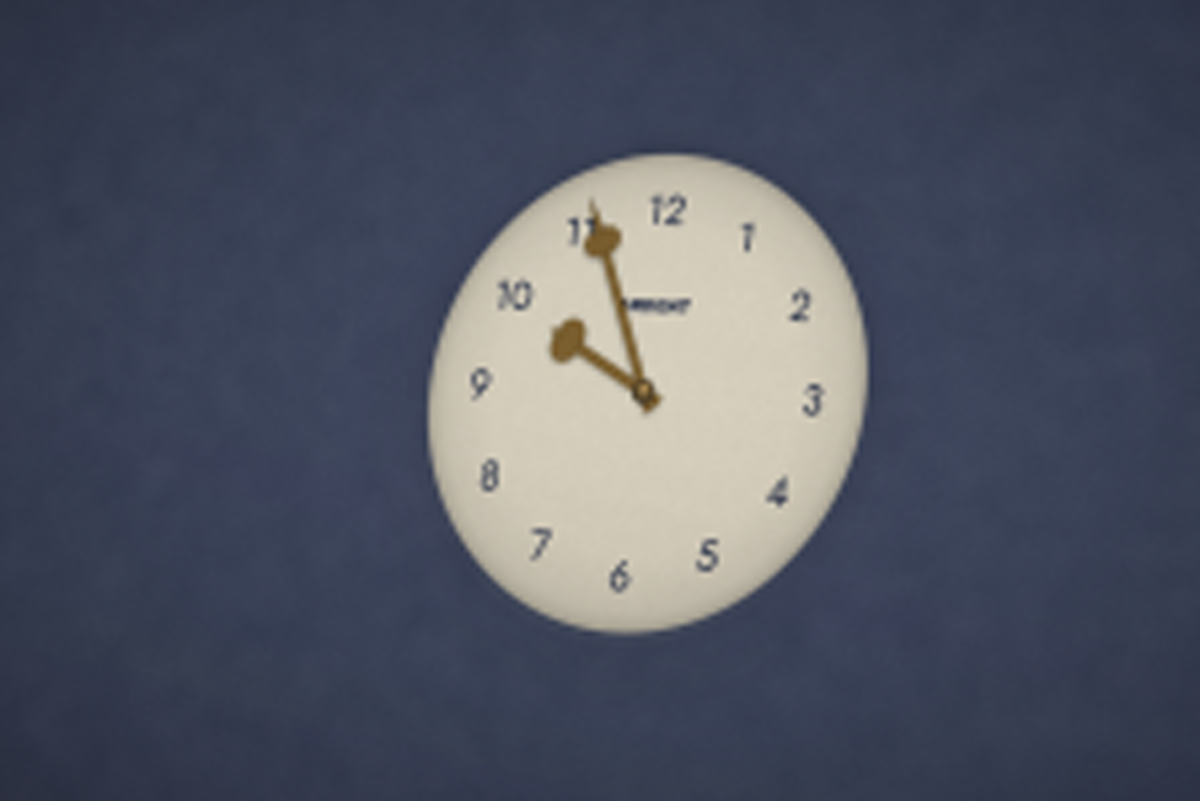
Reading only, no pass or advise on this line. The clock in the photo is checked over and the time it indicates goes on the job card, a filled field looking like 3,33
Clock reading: 9,56
